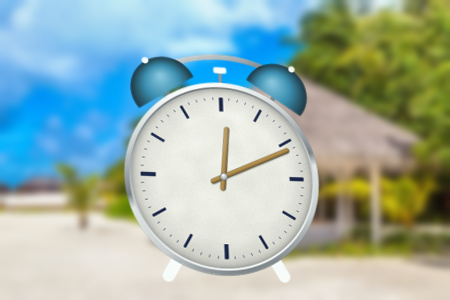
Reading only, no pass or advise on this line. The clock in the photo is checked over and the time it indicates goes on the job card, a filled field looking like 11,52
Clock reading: 12,11
